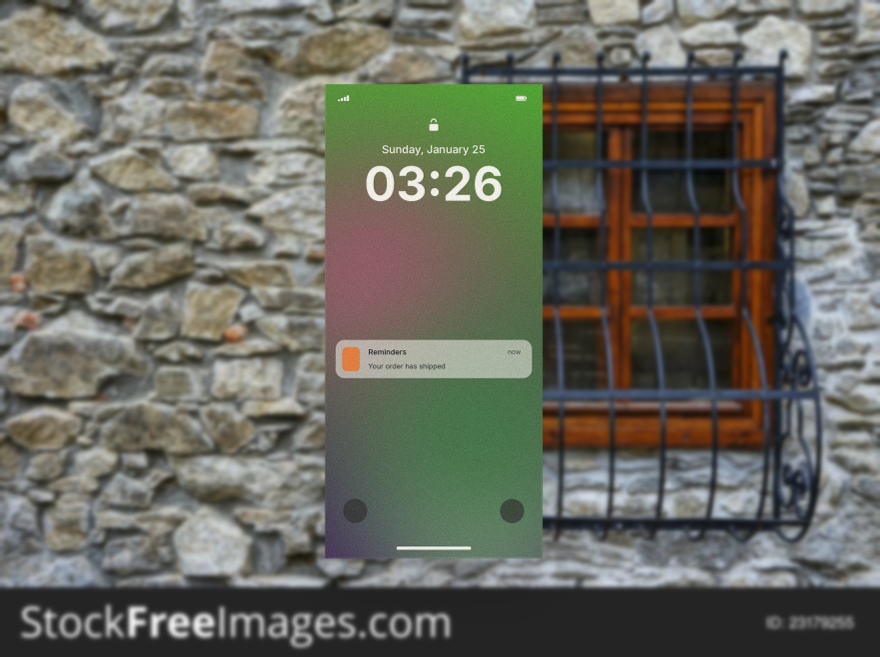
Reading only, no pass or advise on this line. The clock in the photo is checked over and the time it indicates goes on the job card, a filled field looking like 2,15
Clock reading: 3,26
